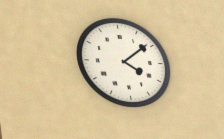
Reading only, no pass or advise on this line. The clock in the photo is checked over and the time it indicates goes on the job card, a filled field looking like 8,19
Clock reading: 4,09
